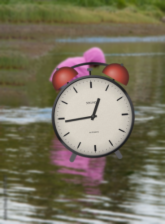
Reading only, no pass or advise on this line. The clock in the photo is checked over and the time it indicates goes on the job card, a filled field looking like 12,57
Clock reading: 12,44
